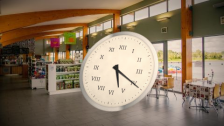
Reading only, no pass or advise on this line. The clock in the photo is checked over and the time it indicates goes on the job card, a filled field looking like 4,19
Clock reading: 5,20
